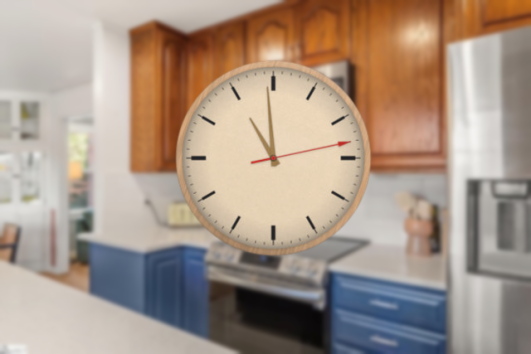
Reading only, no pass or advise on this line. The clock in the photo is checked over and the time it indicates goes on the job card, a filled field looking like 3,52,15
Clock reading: 10,59,13
